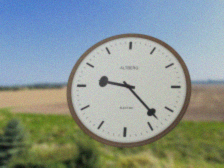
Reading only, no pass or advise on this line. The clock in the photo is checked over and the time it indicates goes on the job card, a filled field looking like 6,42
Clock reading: 9,23
